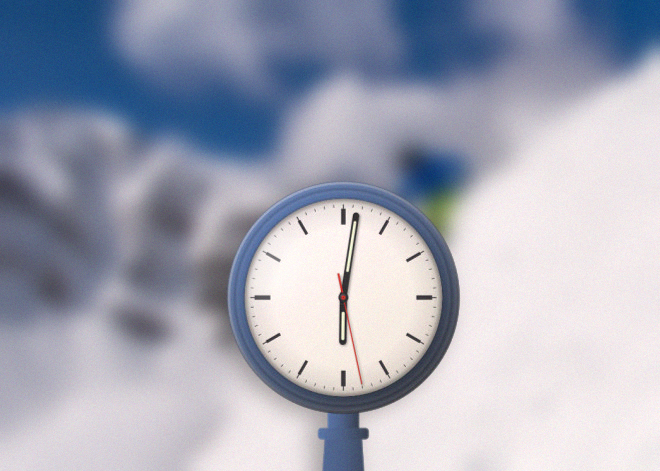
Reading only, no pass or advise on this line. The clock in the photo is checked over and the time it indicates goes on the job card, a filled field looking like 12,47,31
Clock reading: 6,01,28
